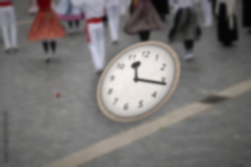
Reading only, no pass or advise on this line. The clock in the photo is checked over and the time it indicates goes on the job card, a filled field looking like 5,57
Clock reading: 11,16
